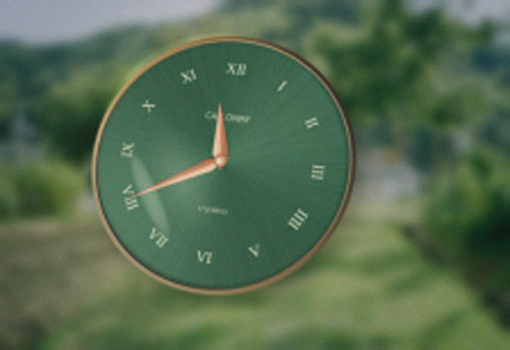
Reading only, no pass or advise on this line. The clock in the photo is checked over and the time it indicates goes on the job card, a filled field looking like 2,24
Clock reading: 11,40
